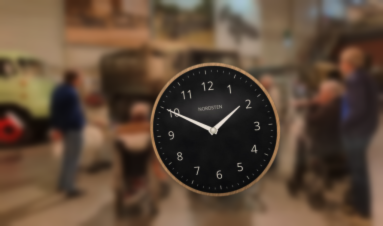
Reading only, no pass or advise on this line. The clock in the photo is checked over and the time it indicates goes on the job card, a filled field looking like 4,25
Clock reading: 1,50
